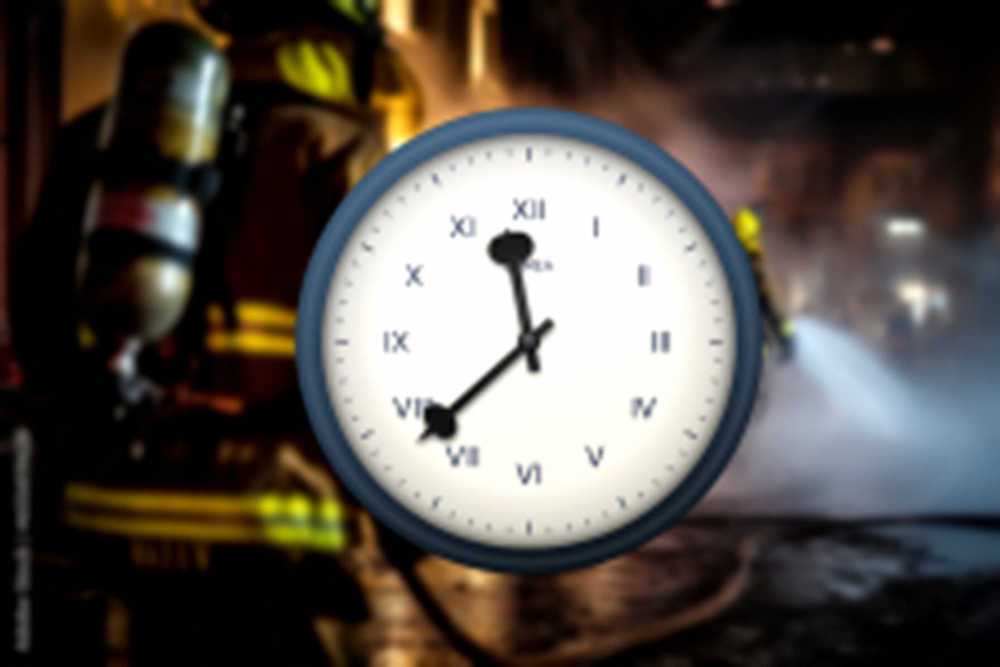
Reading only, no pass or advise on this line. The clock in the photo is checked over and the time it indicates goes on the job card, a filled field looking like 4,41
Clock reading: 11,38
